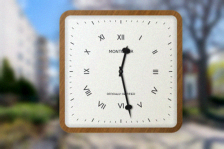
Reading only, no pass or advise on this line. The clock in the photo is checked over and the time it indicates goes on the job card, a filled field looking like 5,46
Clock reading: 12,28
